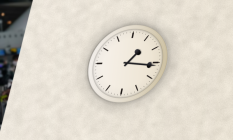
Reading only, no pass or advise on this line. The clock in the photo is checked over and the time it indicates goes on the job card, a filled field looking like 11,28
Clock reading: 1,16
